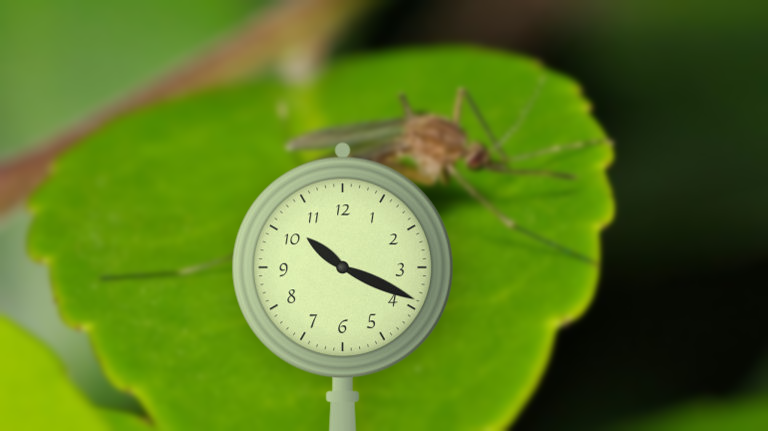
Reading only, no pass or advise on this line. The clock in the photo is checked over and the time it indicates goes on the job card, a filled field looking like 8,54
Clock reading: 10,19
